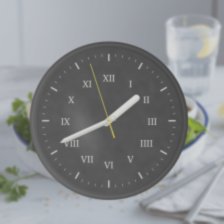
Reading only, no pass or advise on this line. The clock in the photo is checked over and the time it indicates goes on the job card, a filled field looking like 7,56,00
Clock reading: 1,40,57
